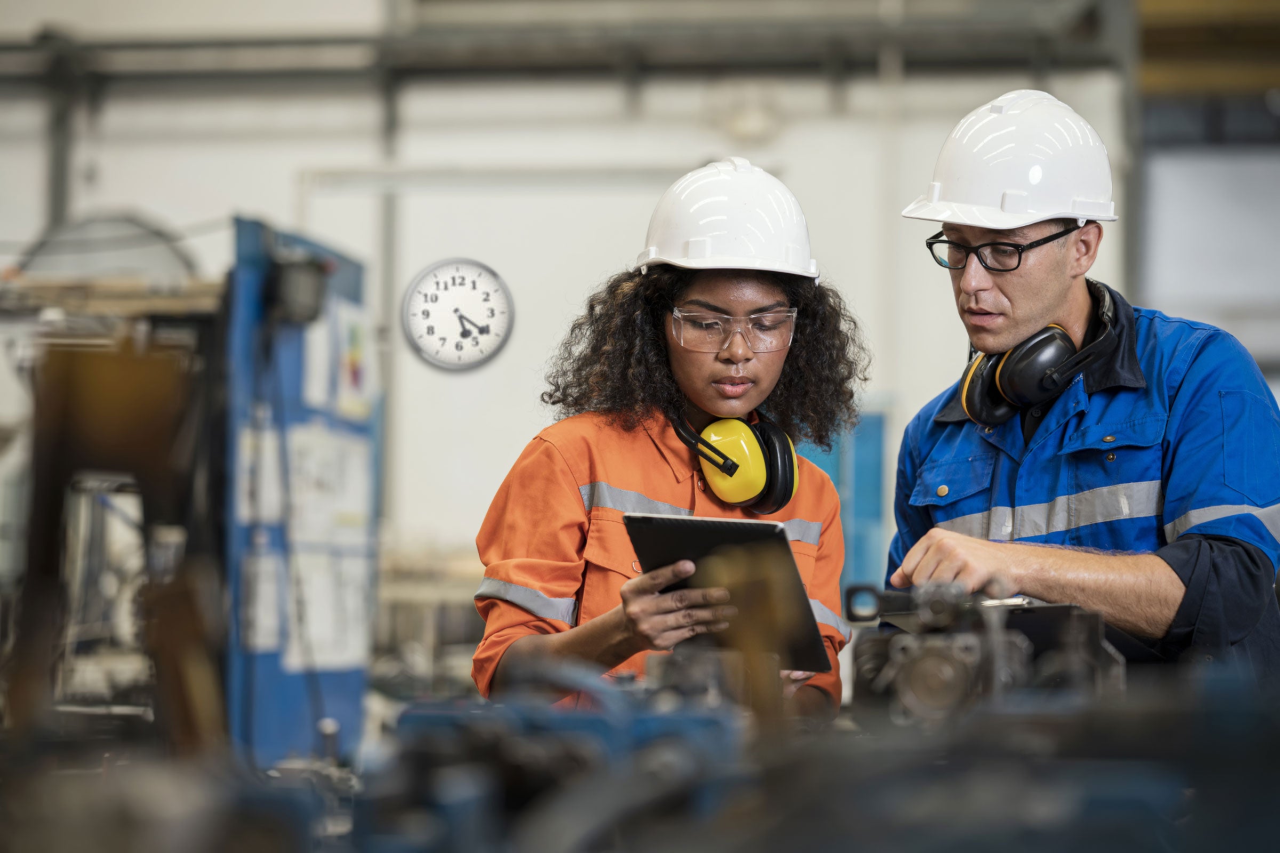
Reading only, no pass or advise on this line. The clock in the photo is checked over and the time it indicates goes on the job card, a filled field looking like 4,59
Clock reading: 5,21
